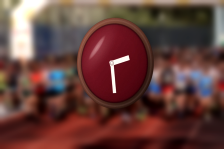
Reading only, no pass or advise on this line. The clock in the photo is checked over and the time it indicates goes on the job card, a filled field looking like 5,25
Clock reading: 2,29
